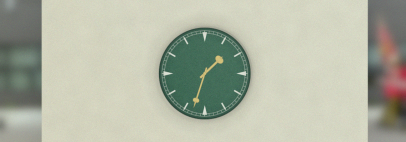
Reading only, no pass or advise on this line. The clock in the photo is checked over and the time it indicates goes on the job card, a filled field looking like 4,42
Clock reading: 1,33
